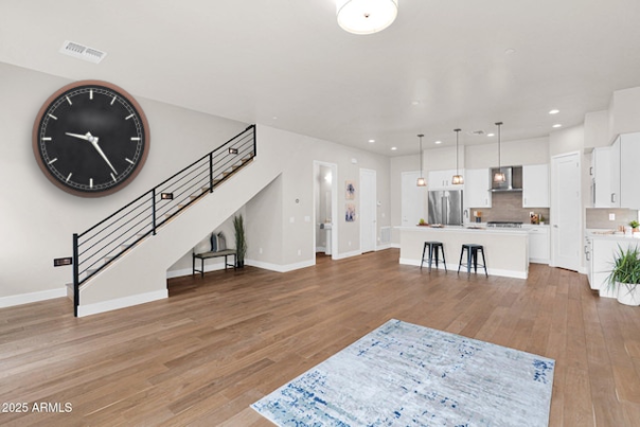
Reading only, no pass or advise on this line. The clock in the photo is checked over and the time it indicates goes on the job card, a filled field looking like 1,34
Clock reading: 9,24
